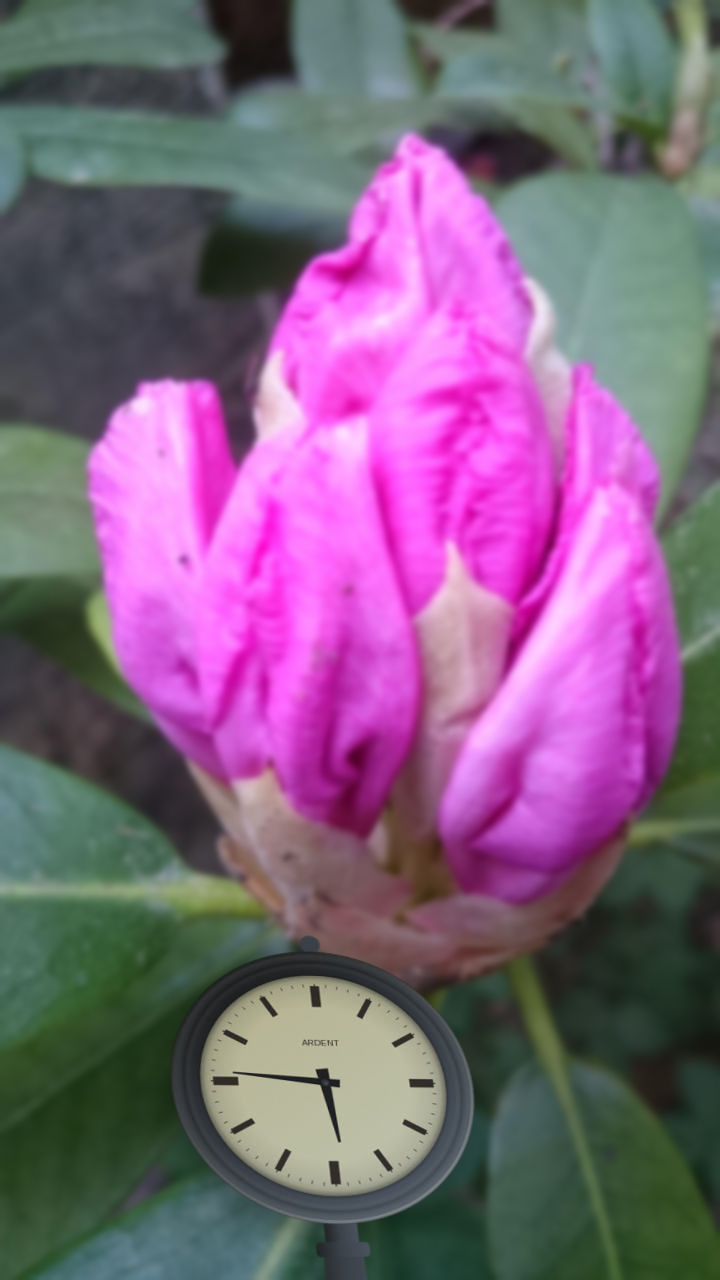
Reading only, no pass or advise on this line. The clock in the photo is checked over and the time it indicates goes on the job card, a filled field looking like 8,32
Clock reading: 5,46
